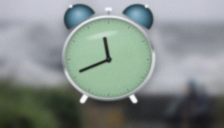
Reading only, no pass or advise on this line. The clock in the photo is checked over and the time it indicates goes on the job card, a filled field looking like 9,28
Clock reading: 11,41
